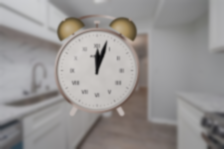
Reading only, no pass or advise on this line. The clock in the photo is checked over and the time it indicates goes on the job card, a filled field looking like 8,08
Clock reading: 12,03
